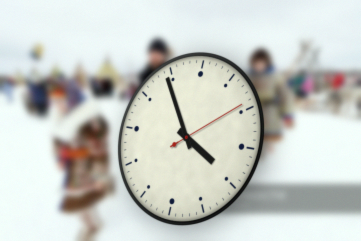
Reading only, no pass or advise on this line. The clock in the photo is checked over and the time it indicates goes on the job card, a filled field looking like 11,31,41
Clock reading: 3,54,09
